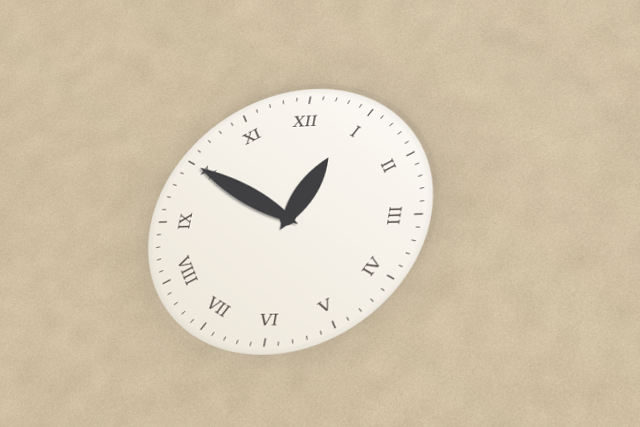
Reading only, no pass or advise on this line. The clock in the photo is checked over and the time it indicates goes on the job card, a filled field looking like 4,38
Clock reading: 12,50
